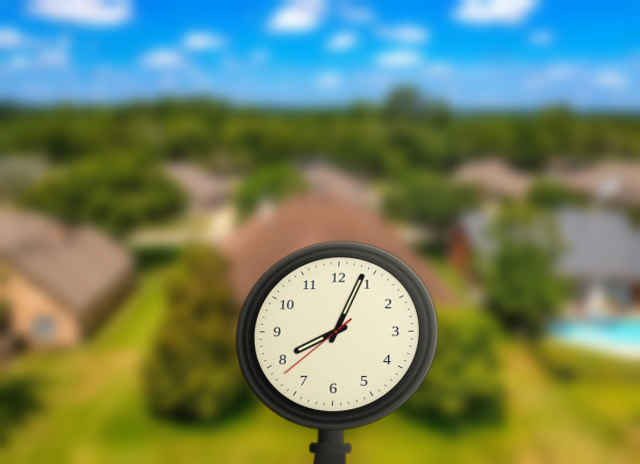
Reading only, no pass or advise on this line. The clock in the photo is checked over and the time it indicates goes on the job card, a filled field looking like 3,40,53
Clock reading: 8,03,38
